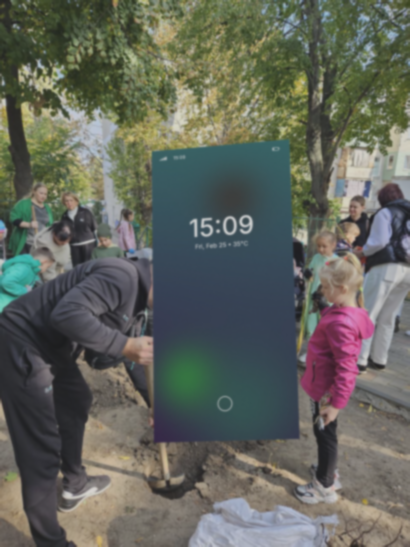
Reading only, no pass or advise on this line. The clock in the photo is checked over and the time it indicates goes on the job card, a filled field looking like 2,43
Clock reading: 15,09
